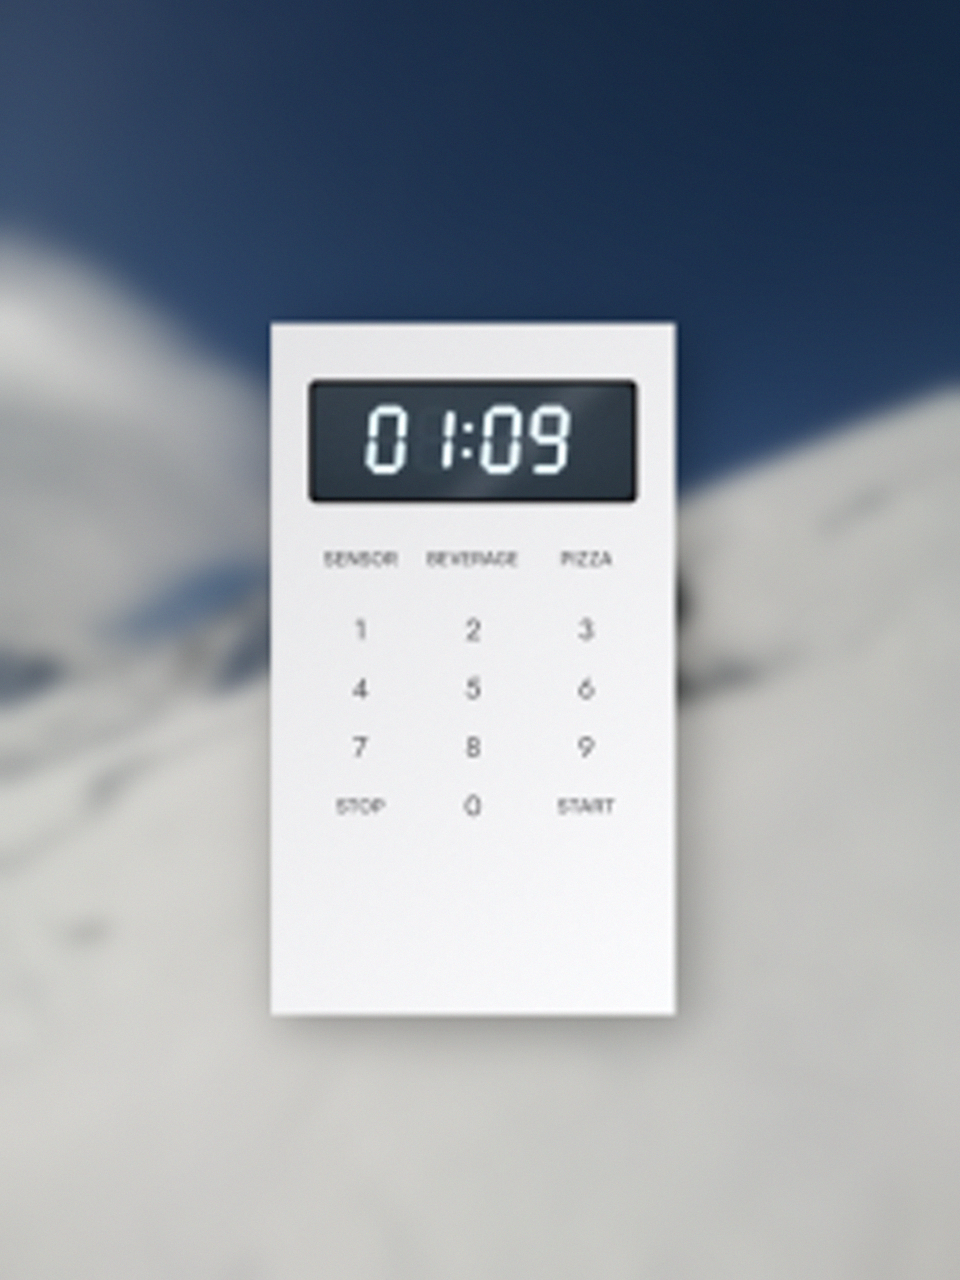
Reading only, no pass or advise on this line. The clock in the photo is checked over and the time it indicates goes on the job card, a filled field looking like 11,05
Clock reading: 1,09
